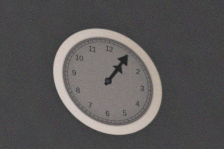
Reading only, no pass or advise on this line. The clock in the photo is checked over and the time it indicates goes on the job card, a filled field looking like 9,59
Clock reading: 1,05
